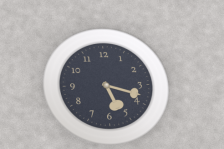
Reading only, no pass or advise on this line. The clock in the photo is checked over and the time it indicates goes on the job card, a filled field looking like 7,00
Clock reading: 5,18
